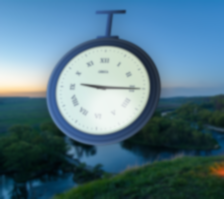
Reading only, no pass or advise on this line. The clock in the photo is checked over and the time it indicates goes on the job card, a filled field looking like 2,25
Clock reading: 9,15
